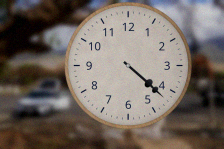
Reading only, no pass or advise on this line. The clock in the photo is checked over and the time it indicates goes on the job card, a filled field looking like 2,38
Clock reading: 4,22
